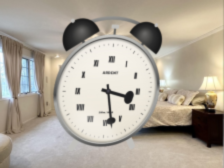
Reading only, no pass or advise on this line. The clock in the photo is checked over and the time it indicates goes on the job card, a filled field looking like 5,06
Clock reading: 3,28
